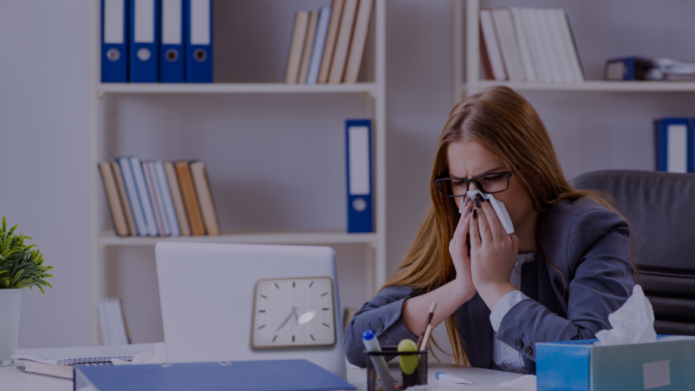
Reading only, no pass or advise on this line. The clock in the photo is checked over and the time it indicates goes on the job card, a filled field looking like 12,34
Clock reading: 5,36
